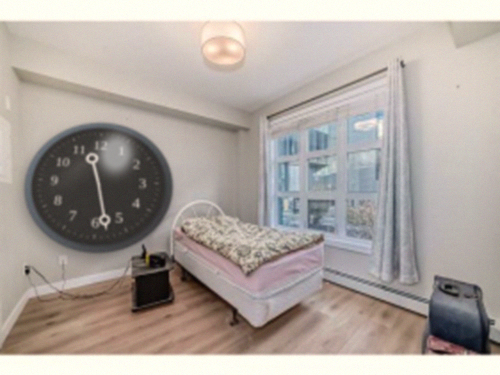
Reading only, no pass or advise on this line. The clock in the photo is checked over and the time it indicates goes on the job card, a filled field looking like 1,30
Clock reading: 11,28
